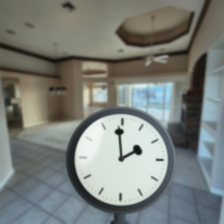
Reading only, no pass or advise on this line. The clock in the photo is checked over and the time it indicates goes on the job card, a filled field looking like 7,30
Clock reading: 1,59
